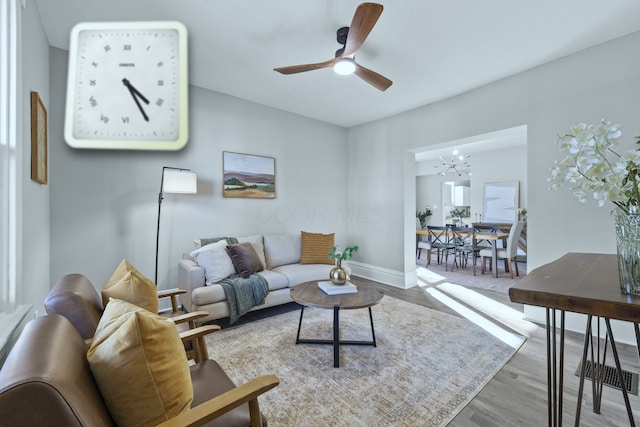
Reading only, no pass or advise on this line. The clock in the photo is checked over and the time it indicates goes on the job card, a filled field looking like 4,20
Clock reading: 4,25
